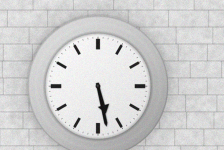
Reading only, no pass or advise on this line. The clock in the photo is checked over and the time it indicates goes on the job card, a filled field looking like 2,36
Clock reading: 5,28
